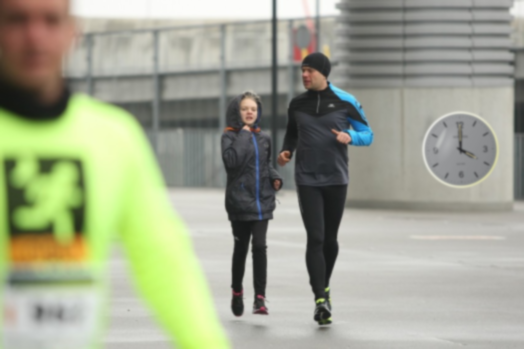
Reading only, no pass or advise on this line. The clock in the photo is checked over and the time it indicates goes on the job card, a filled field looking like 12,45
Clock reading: 4,00
